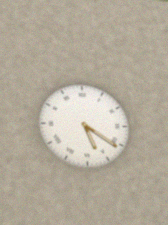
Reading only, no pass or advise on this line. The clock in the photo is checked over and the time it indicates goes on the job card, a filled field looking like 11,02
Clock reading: 5,21
